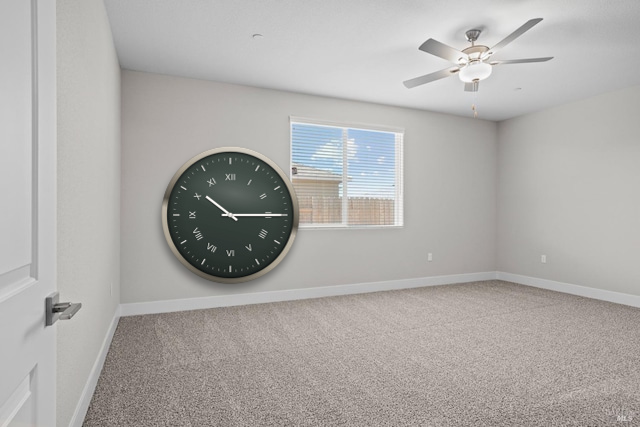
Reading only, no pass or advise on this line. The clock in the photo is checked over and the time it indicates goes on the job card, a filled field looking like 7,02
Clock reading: 10,15
